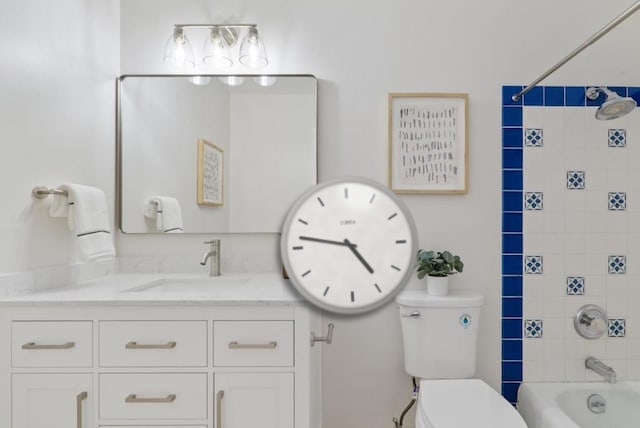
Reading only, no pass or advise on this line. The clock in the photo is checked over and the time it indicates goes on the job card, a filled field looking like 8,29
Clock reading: 4,47
